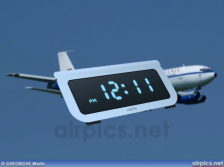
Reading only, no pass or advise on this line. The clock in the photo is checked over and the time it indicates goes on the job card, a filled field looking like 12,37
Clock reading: 12,11
